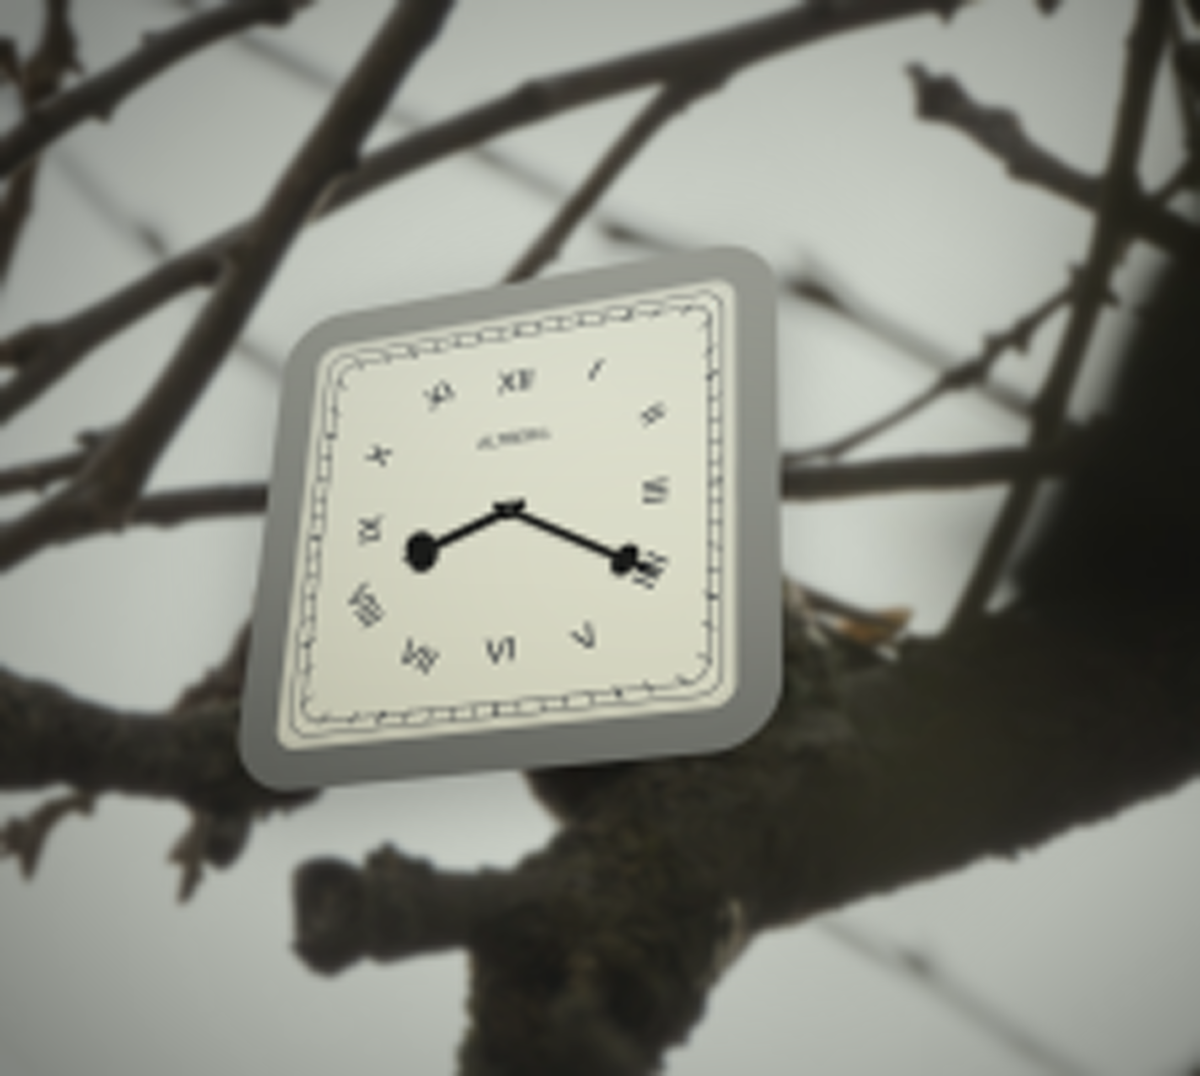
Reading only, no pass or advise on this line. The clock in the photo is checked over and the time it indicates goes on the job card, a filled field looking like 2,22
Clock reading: 8,20
